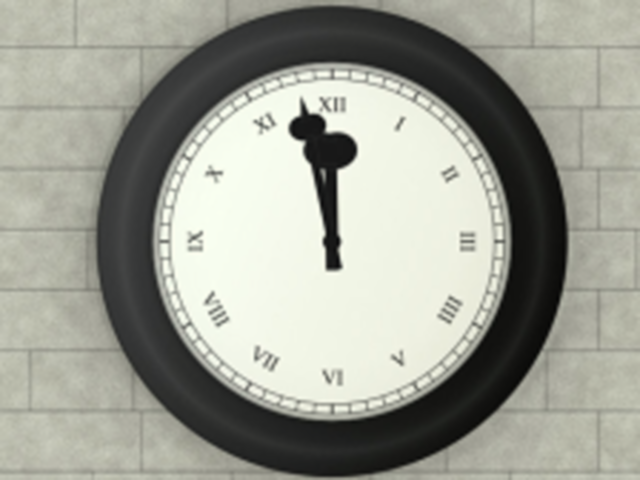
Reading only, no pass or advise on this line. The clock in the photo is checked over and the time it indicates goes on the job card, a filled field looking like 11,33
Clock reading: 11,58
